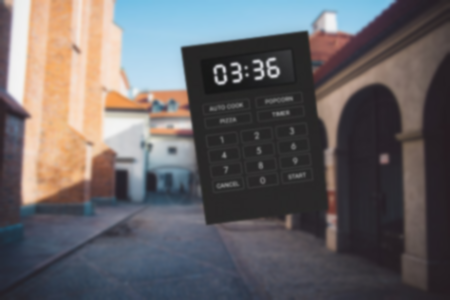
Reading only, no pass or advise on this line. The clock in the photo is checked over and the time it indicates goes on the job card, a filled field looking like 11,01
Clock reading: 3,36
